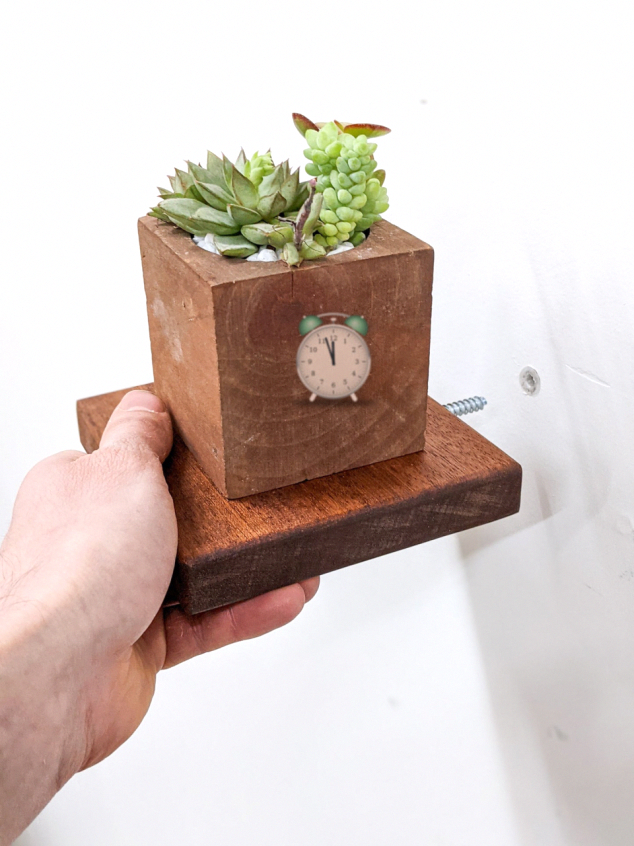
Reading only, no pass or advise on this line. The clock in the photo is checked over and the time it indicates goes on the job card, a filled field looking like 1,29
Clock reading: 11,57
